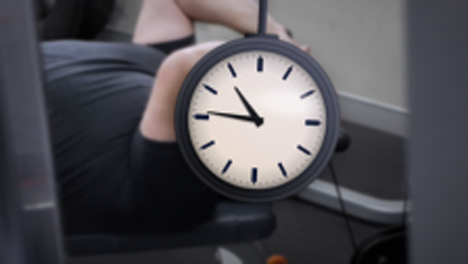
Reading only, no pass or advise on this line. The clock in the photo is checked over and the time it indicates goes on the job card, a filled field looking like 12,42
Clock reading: 10,46
